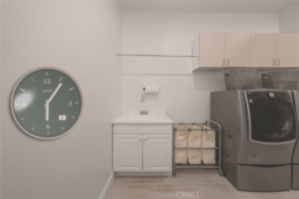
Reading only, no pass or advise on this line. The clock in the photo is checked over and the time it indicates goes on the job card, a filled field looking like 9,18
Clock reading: 6,06
